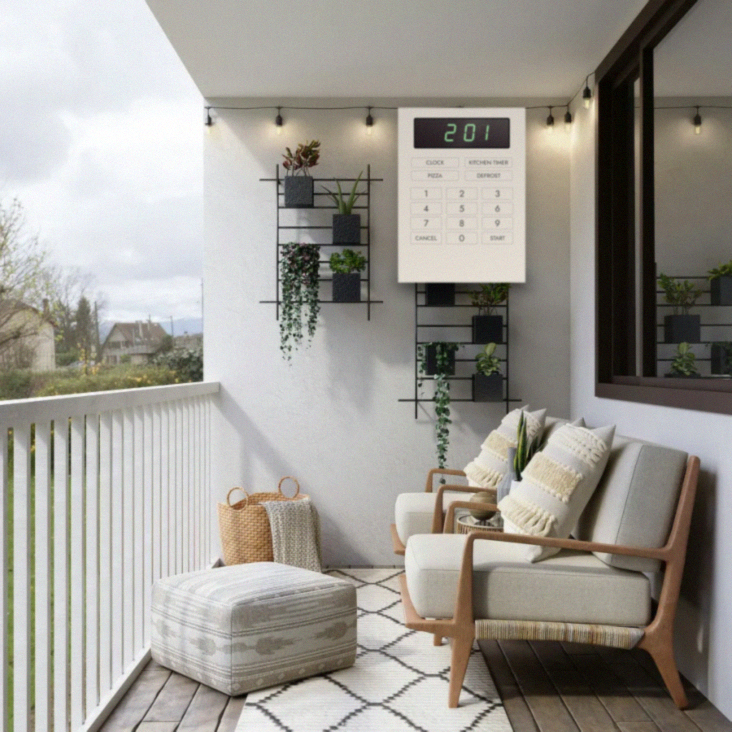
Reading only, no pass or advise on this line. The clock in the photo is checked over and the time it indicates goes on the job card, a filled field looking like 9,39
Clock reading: 2,01
